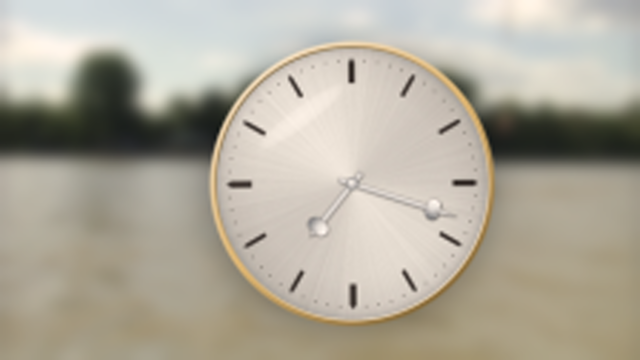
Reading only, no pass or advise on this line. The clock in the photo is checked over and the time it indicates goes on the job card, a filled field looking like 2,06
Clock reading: 7,18
